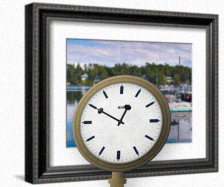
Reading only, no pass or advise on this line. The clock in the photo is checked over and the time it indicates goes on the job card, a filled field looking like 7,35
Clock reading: 12,50
